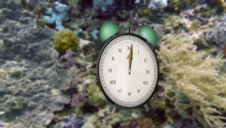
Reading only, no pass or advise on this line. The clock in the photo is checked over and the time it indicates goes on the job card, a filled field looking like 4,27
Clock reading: 12,01
